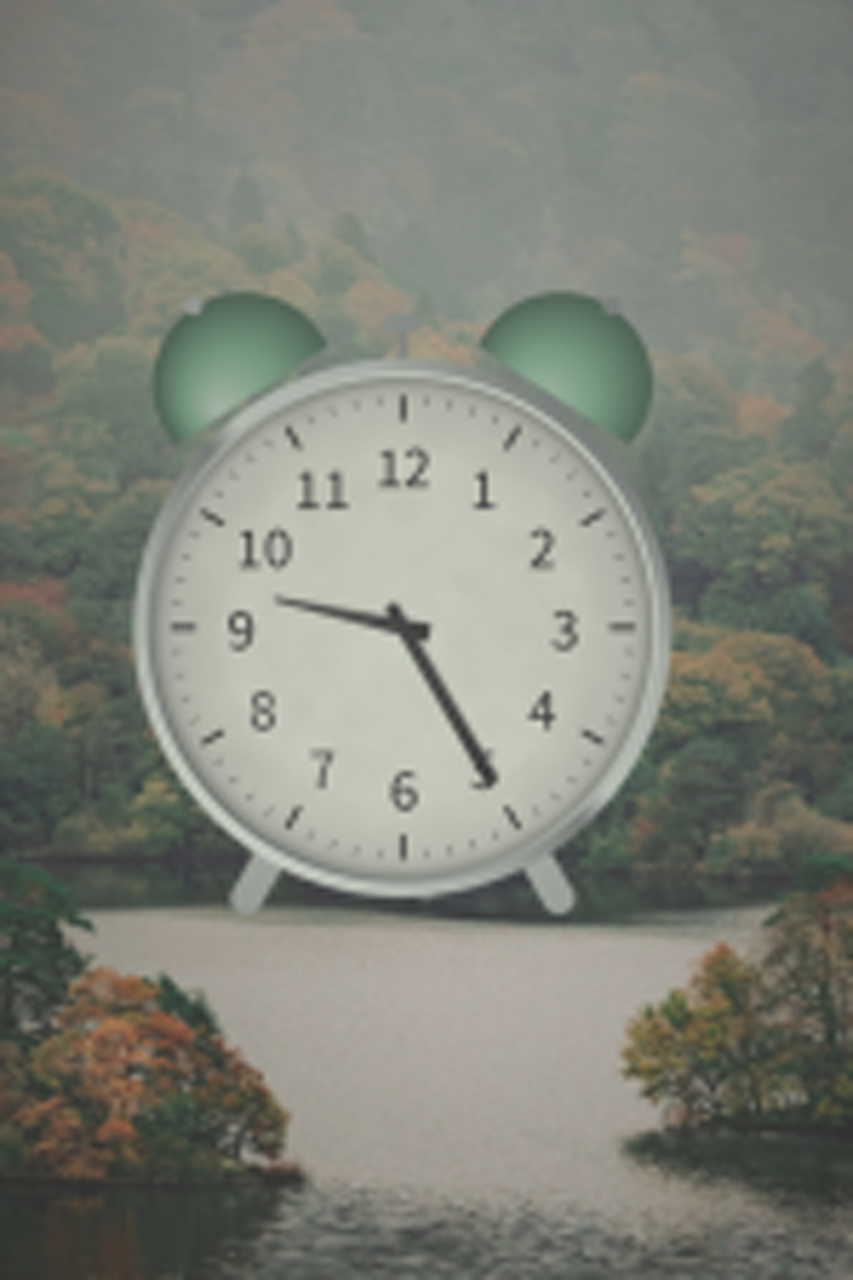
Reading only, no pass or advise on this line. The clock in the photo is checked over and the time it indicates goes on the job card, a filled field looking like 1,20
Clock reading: 9,25
